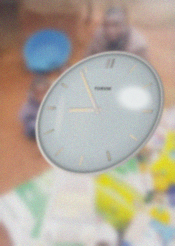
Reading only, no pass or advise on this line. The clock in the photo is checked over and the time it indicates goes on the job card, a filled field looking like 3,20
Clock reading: 8,54
